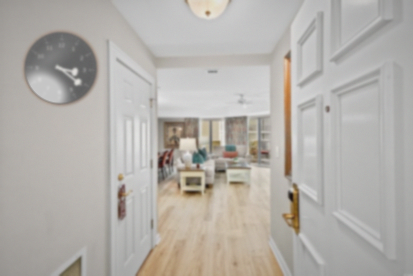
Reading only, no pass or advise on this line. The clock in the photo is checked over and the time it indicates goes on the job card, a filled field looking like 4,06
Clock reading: 3,21
